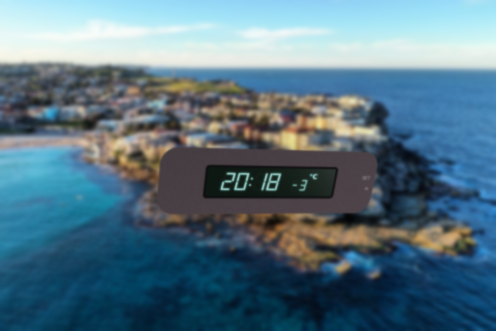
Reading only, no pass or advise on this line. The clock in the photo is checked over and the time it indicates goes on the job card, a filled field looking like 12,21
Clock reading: 20,18
